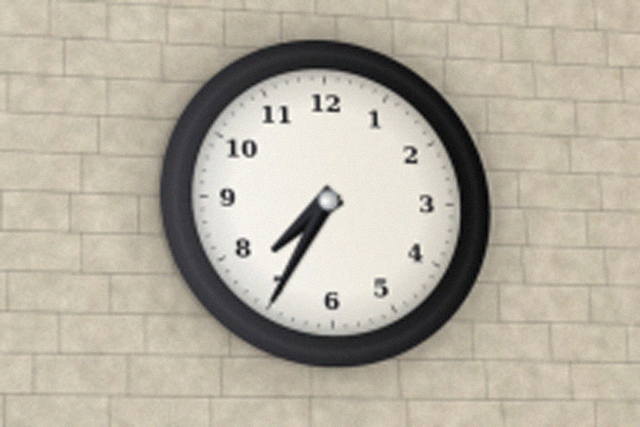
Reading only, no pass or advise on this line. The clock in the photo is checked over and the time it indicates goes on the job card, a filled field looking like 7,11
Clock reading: 7,35
